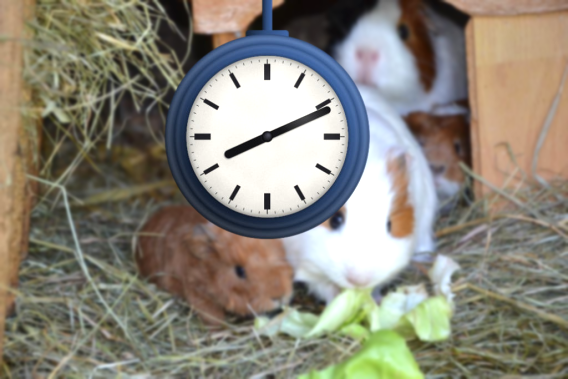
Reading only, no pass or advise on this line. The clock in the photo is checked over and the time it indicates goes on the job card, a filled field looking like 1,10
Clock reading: 8,11
